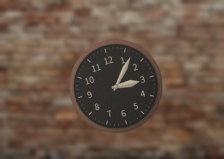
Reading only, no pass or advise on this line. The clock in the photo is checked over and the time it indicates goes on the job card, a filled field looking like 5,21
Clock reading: 3,07
